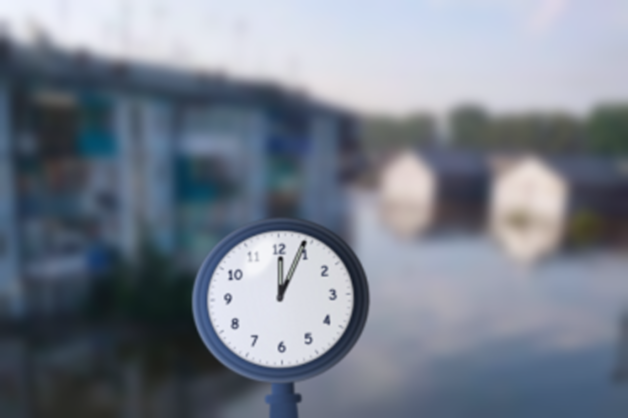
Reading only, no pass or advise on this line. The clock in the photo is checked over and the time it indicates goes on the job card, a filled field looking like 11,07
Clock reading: 12,04
